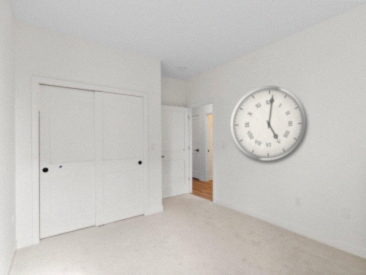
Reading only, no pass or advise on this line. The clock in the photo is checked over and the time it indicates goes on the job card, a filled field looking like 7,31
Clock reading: 5,01
